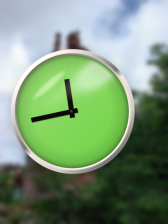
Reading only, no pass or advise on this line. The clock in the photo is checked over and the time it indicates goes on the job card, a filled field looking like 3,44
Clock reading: 11,43
